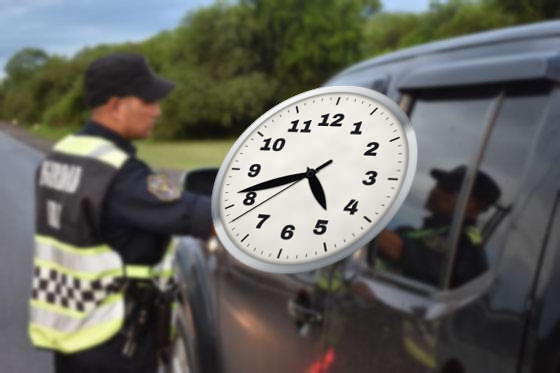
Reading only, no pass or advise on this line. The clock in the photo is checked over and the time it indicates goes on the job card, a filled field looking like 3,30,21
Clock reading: 4,41,38
